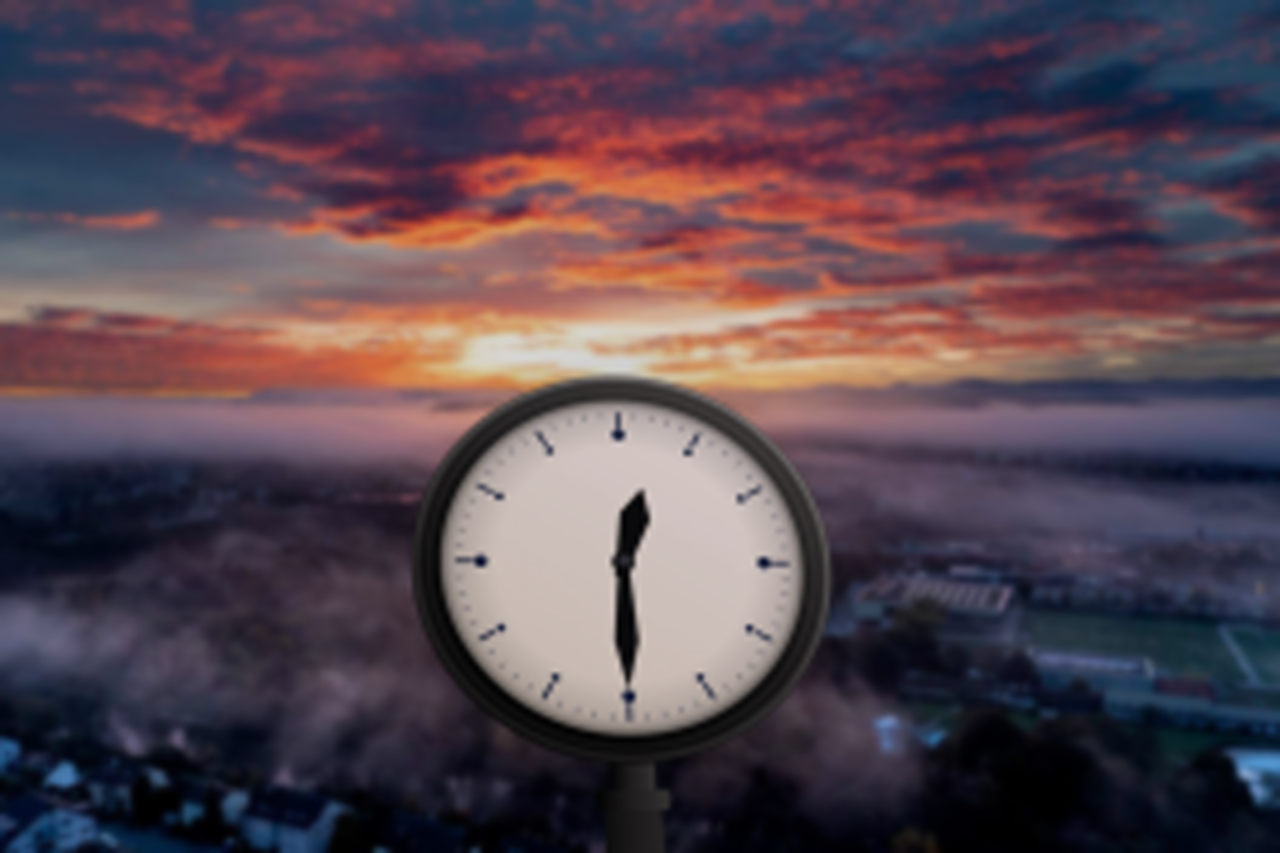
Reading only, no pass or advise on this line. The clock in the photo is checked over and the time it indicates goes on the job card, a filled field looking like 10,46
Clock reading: 12,30
